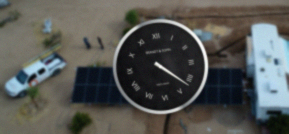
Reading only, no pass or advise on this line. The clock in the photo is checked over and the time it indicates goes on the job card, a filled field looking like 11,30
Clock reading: 4,22
